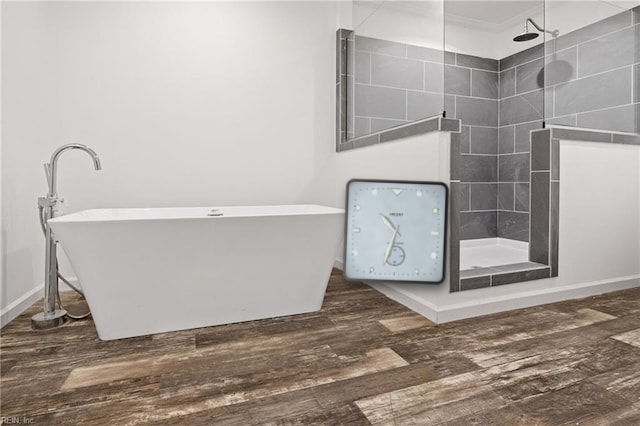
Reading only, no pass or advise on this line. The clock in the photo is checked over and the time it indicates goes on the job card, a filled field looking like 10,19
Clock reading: 10,33
